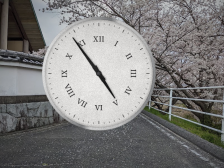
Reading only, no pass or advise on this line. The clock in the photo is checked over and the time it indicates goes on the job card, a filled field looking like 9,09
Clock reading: 4,54
